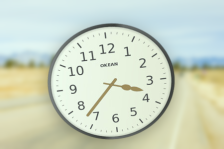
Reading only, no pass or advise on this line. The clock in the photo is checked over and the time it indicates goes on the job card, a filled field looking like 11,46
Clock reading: 3,37
